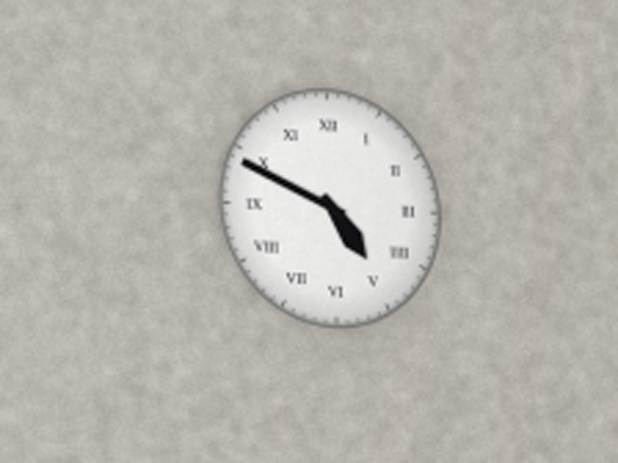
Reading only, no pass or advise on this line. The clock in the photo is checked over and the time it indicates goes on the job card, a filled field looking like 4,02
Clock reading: 4,49
